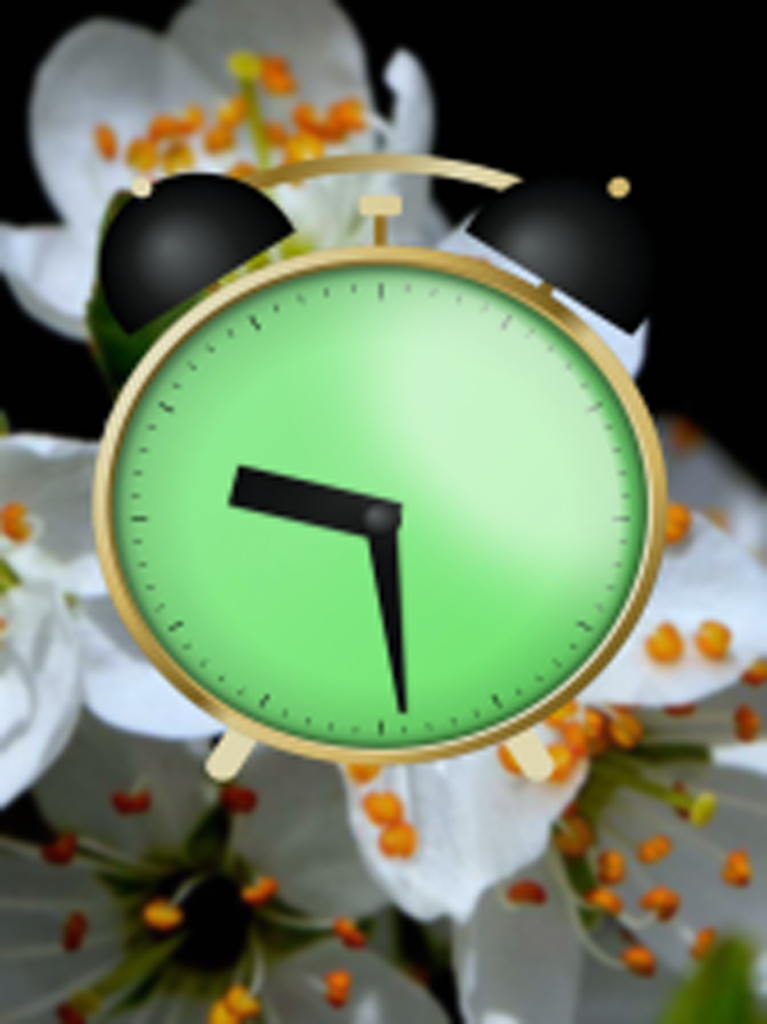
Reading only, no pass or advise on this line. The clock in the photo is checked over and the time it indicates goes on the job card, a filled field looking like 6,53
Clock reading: 9,29
